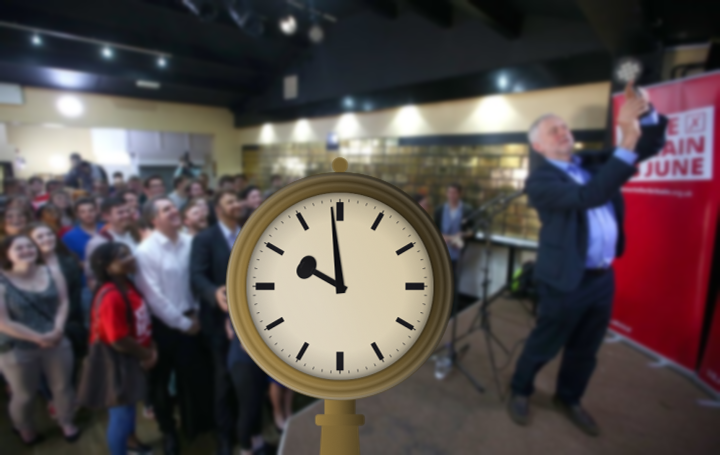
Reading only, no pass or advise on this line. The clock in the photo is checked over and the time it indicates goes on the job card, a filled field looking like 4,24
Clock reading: 9,59
